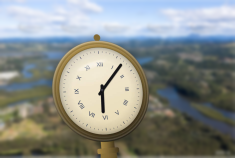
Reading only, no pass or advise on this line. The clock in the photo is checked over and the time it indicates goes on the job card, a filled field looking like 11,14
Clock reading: 6,07
